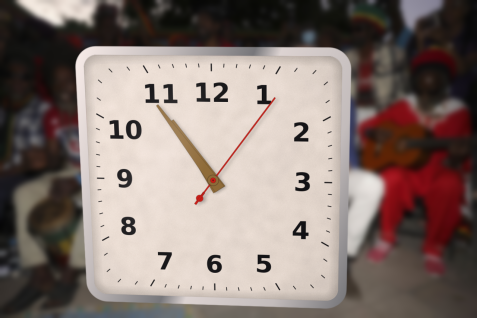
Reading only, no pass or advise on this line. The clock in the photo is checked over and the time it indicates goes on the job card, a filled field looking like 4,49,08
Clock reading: 10,54,06
